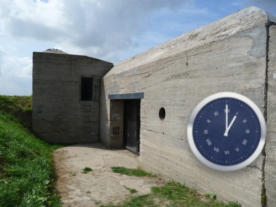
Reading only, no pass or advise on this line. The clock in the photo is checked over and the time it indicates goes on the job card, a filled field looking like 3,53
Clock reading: 1,00
